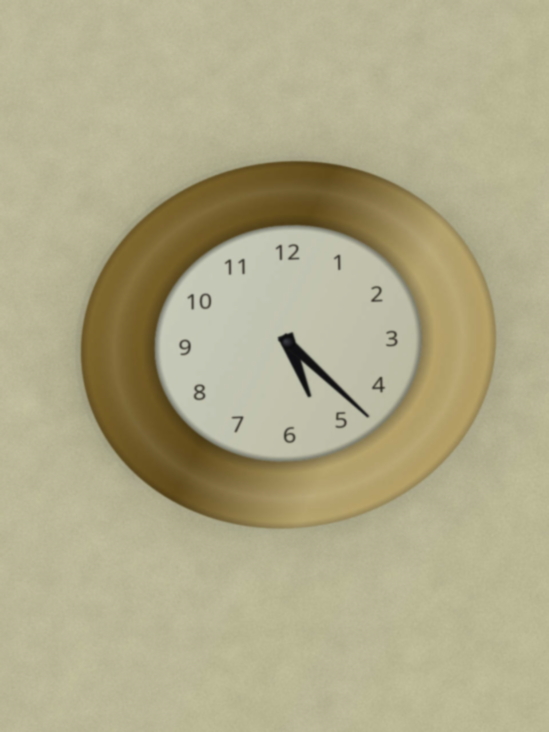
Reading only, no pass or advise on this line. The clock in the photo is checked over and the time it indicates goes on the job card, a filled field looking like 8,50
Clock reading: 5,23
